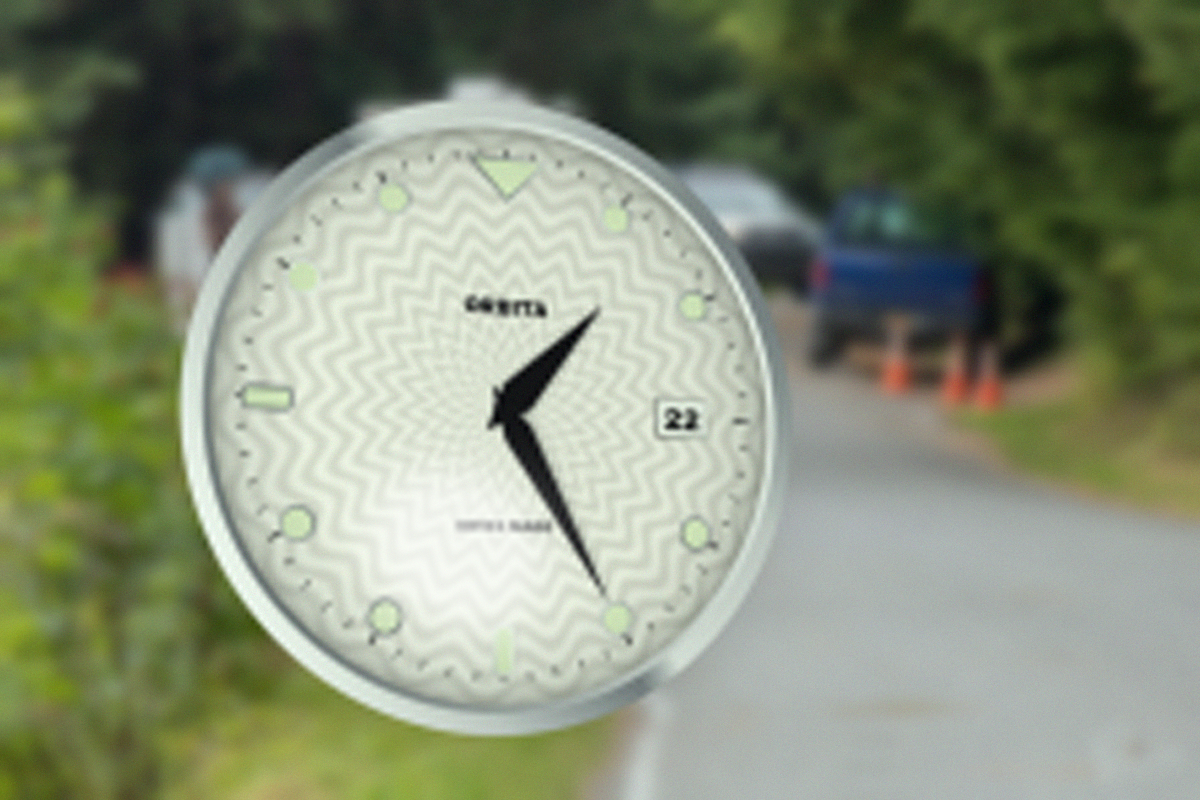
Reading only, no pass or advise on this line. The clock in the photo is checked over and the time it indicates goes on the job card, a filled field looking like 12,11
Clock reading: 1,25
